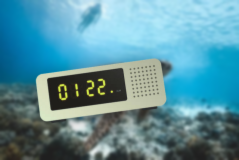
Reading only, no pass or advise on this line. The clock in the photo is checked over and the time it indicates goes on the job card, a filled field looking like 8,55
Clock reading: 1,22
